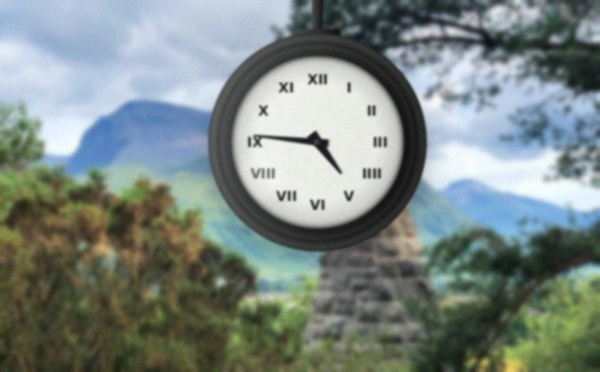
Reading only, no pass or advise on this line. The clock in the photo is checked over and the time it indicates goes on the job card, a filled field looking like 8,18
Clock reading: 4,46
